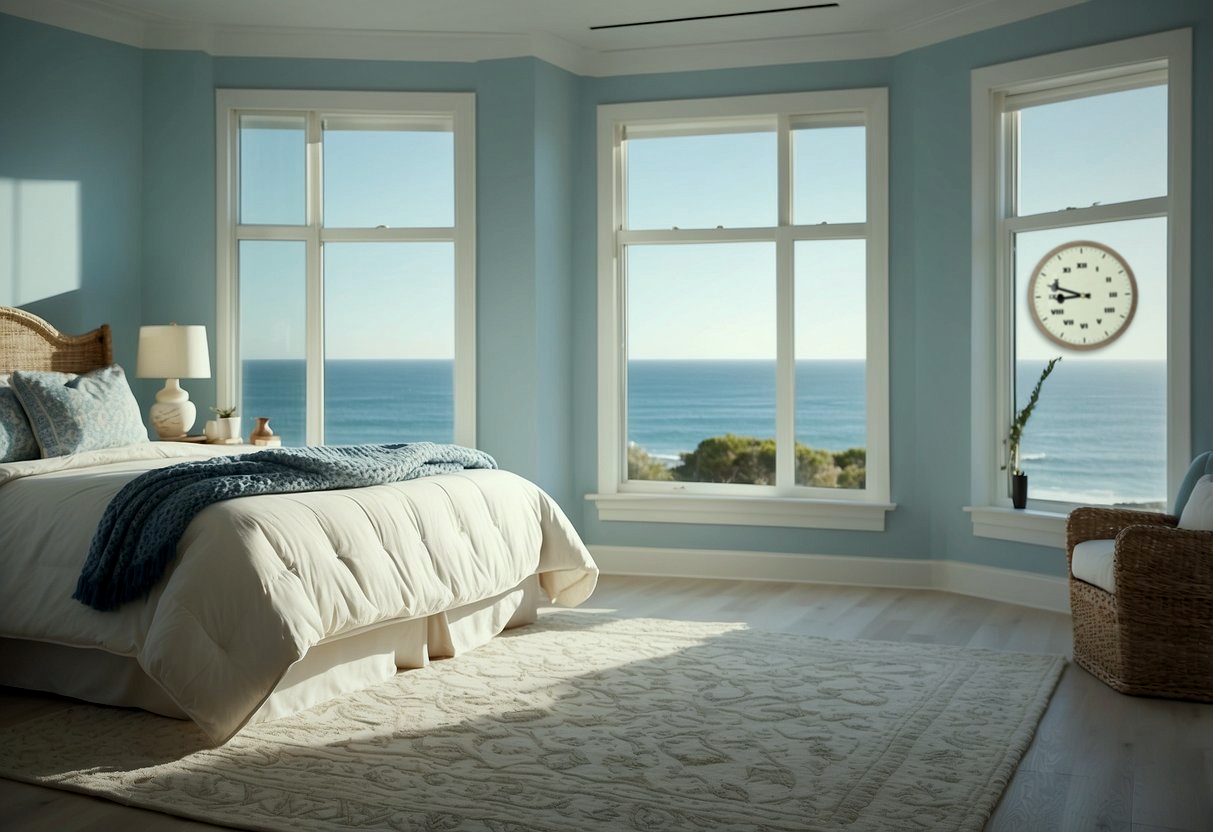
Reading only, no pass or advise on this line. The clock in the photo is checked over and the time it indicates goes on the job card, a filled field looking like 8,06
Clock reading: 8,48
